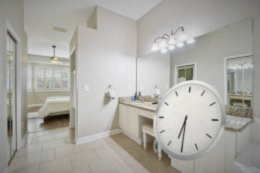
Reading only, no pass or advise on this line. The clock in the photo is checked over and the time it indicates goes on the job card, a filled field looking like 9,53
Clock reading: 6,30
